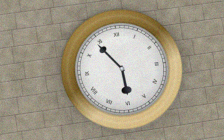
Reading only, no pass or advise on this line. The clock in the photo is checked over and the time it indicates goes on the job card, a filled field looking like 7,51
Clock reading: 5,54
